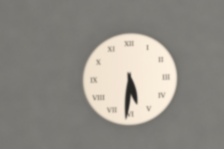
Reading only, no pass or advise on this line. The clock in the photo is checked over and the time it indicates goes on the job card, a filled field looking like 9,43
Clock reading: 5,31
